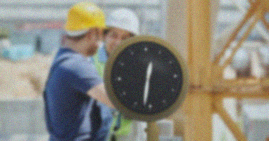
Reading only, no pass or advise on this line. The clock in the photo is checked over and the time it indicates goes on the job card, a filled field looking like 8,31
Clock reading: 12,32
